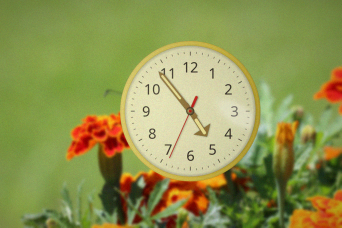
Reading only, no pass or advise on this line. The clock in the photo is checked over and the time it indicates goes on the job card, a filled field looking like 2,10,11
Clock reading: 4,53,34
